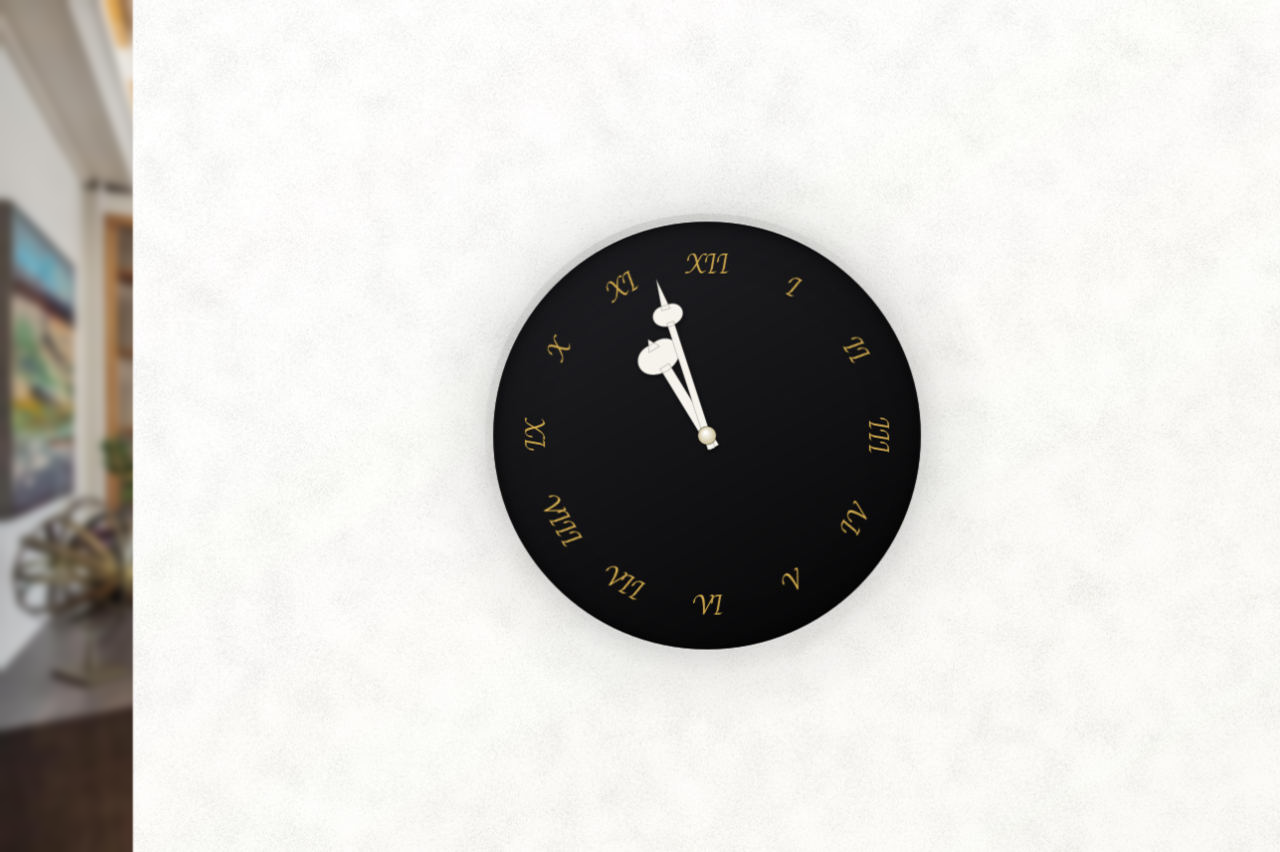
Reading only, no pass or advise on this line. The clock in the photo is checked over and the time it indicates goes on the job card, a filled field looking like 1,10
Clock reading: 10,57
